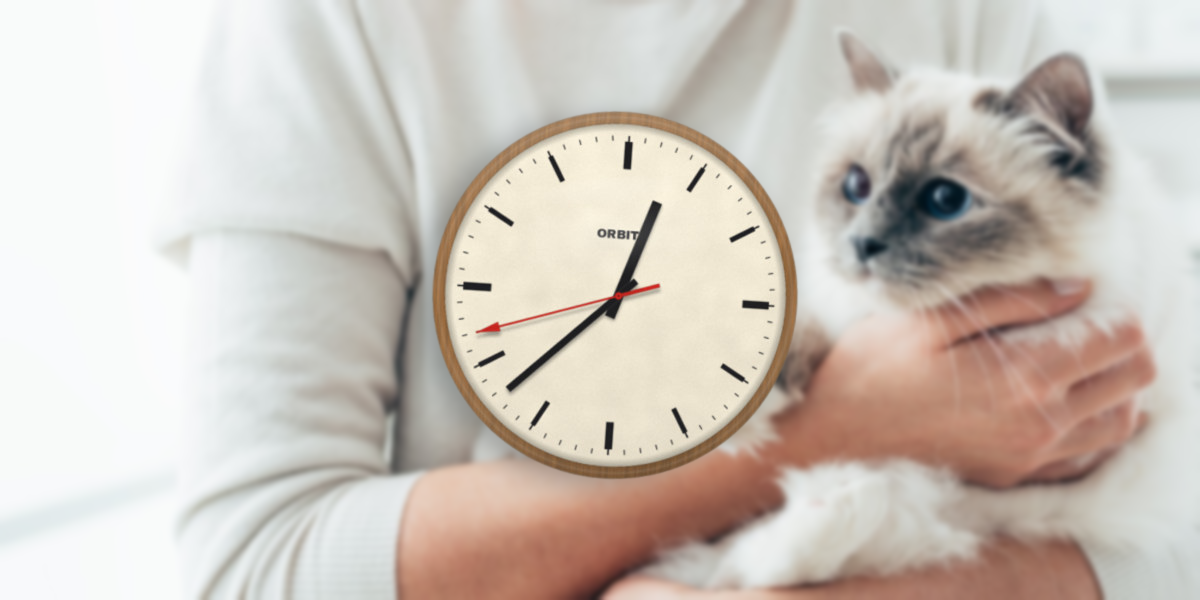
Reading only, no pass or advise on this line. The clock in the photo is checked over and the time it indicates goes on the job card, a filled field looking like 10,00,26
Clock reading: 12,37,42
